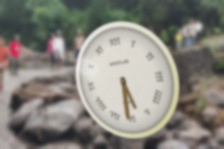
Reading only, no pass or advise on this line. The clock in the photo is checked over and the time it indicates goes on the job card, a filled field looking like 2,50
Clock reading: 5,31
